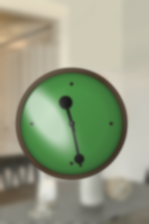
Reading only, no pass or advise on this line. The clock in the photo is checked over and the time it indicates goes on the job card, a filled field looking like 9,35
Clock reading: 11,28
